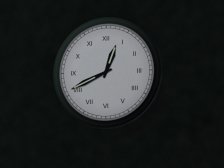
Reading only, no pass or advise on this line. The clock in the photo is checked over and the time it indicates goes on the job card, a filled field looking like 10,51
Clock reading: 12,41
